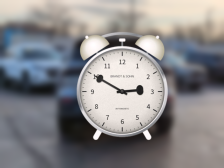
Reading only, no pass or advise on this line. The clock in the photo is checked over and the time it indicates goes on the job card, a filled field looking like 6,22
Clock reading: 2,50
